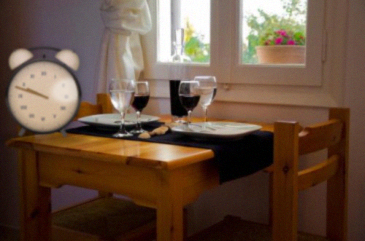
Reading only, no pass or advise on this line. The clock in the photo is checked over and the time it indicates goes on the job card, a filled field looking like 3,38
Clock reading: 9,48
